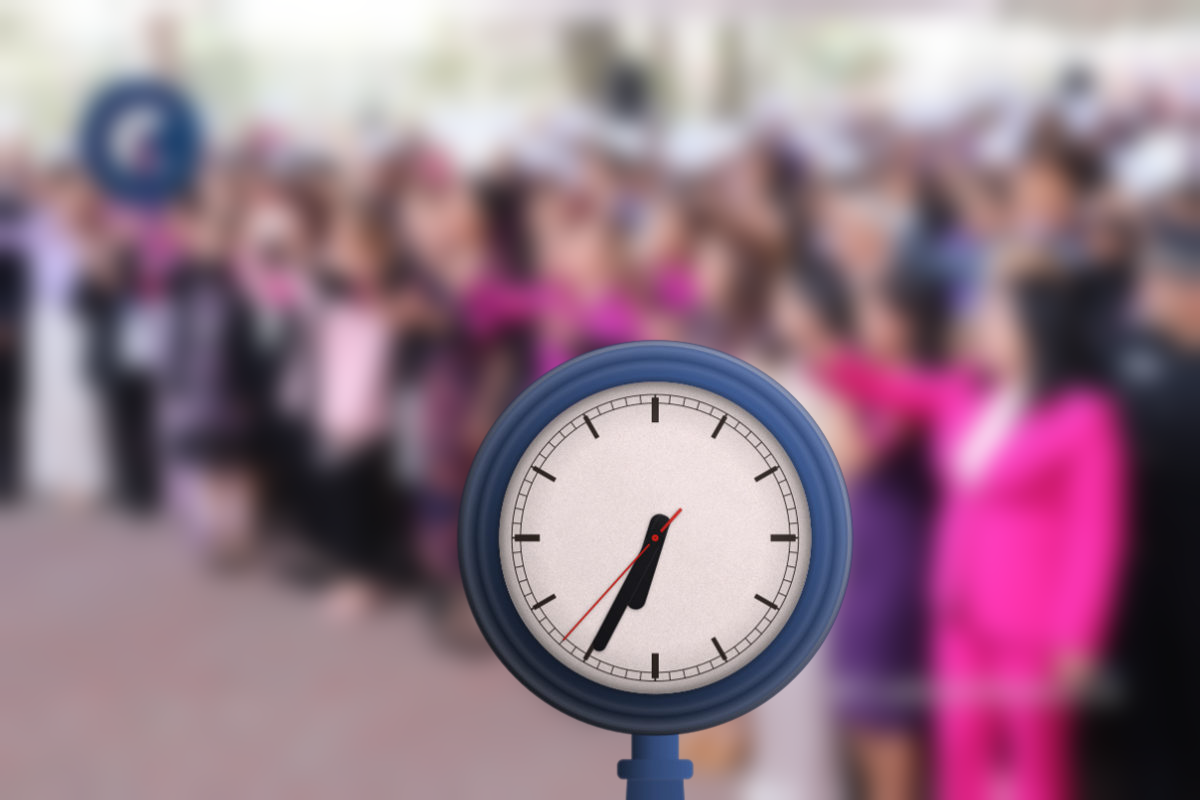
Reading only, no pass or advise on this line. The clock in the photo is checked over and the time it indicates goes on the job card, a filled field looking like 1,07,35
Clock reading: 6,34,37
